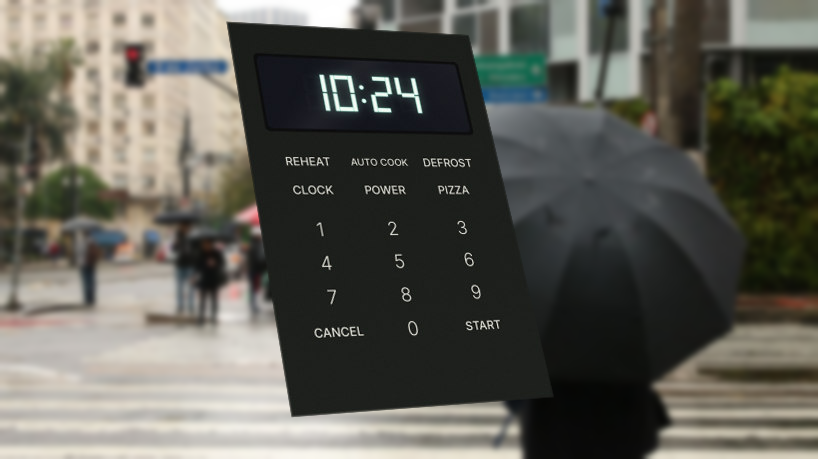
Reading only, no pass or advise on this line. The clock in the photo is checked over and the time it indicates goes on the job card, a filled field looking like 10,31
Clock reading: 10,24
